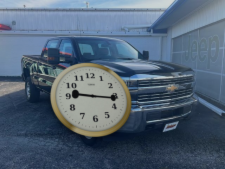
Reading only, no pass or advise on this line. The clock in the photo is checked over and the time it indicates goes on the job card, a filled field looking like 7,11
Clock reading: 9,16
